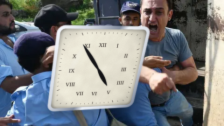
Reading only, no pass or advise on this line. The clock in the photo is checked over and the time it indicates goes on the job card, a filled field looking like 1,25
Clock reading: 4,54
